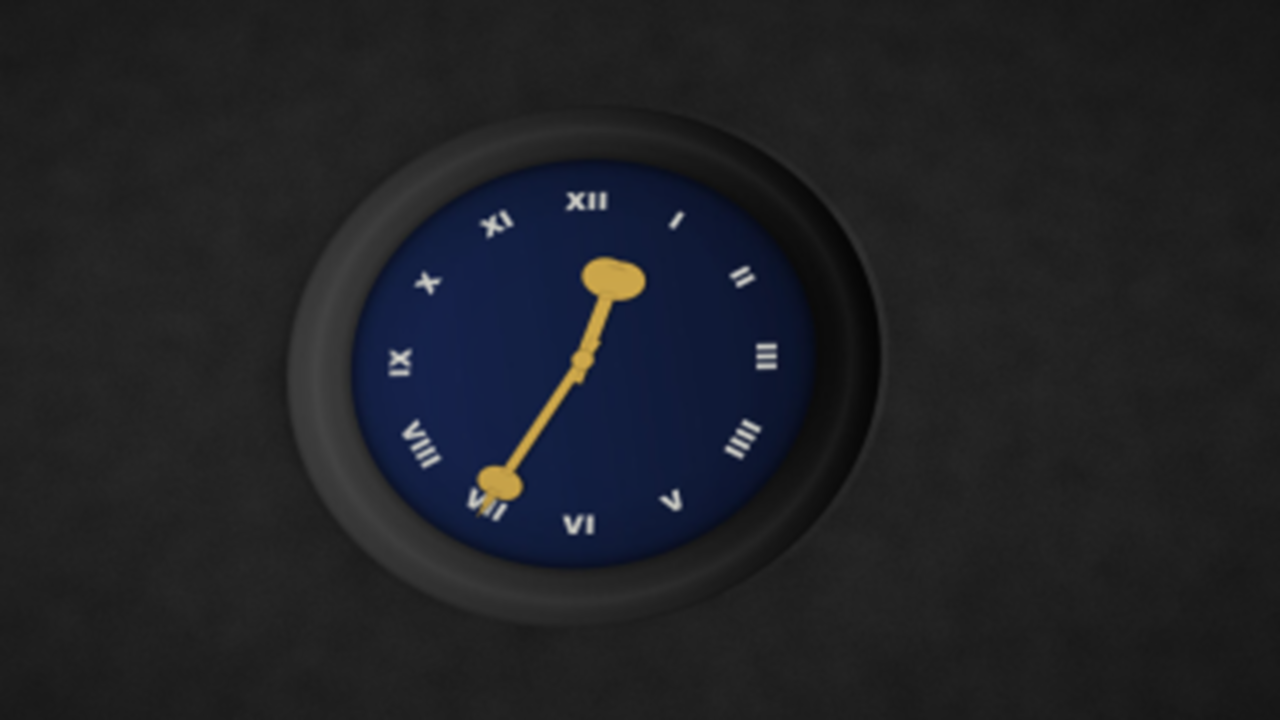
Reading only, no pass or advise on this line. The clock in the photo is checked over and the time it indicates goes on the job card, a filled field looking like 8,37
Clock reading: 12,35
